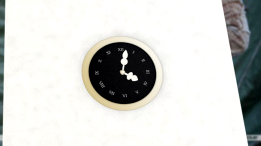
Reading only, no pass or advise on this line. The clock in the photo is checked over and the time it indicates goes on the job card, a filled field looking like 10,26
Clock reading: 4,02
